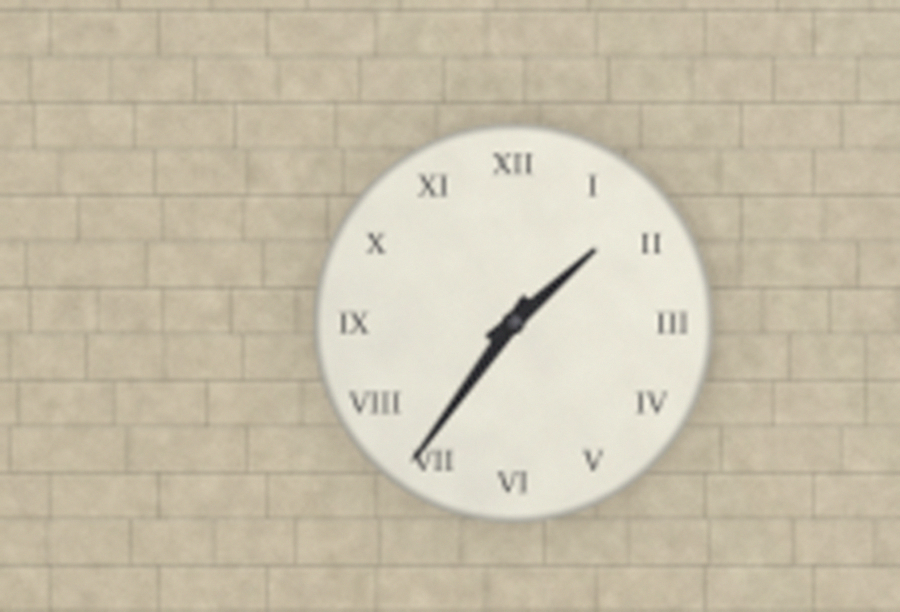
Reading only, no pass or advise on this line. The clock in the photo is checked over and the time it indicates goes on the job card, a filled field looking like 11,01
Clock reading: 1,36
